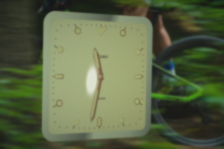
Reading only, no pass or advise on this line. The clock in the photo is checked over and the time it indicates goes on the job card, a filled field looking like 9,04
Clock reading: 11,32
